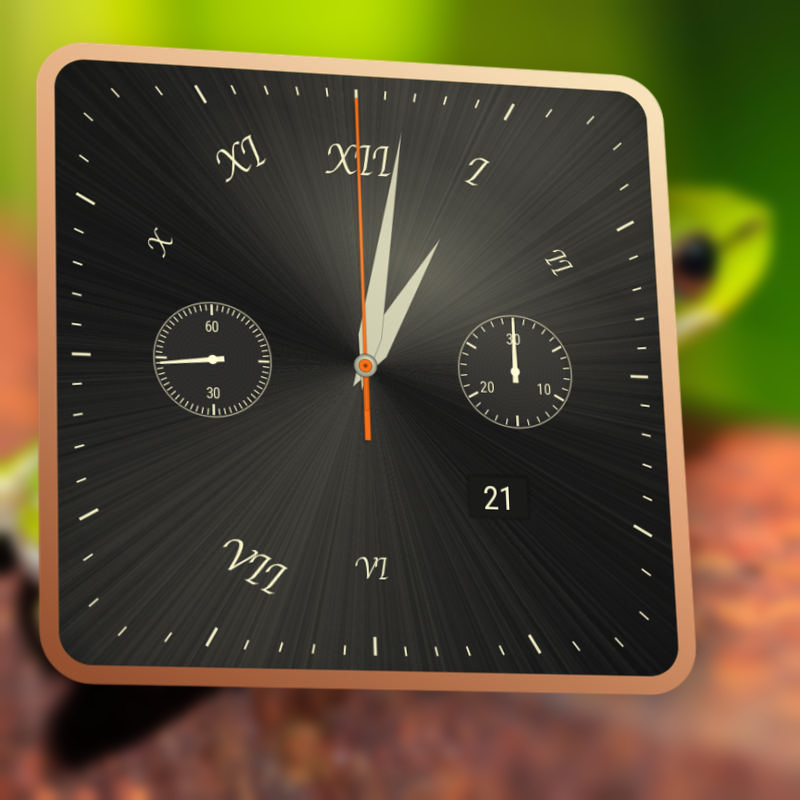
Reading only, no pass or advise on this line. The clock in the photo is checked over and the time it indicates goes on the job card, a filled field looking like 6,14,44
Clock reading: 1,01,44
